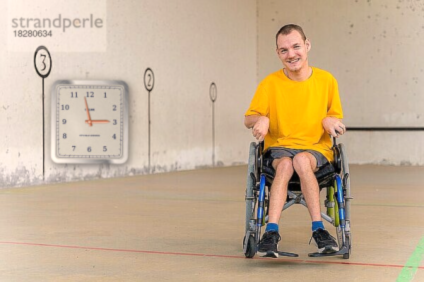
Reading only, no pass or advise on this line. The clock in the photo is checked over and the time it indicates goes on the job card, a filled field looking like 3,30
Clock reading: 2,58
